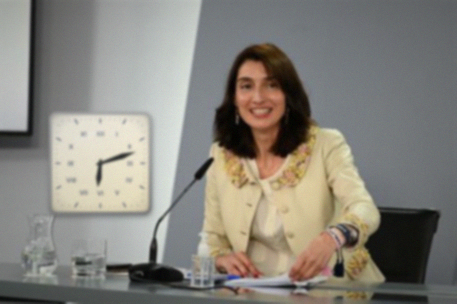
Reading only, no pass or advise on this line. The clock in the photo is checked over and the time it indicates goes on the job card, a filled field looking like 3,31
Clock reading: 6,12
